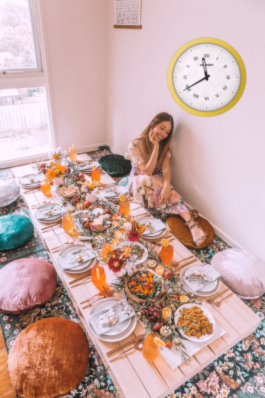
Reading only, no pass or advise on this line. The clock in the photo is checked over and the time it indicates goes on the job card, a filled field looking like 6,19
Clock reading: 11,40
